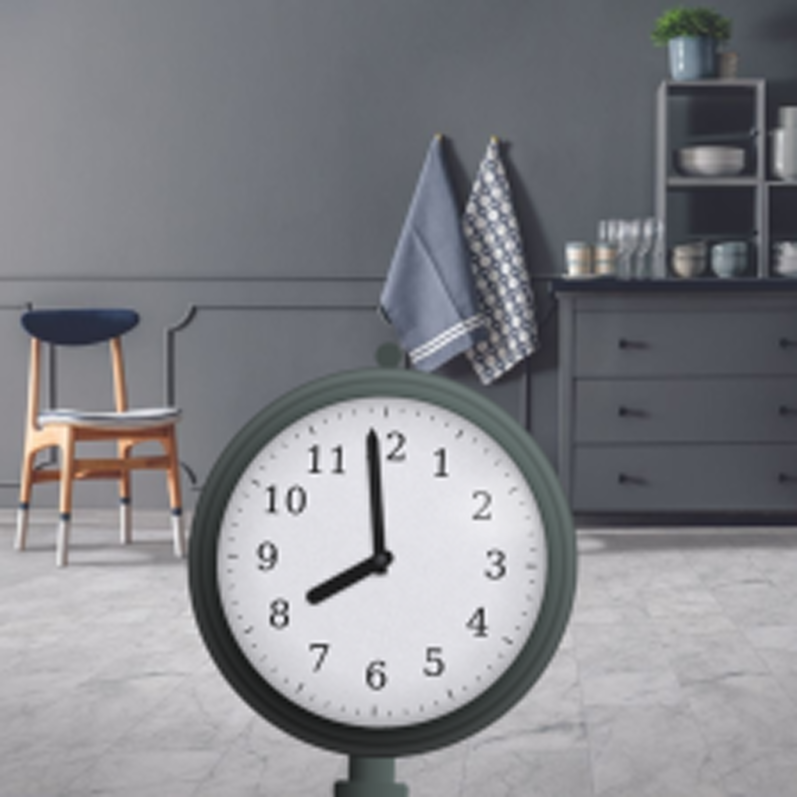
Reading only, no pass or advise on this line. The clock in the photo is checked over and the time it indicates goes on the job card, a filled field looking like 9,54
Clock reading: 7,59
